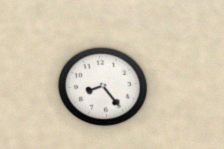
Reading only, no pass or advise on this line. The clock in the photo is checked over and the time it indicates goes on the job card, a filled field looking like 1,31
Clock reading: 8,25
